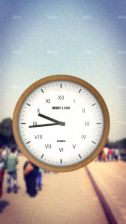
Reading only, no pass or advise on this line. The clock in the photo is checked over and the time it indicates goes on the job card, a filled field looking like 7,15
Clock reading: 9,44
